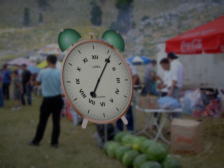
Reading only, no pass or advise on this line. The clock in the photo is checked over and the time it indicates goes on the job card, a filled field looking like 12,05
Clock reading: 7,06
